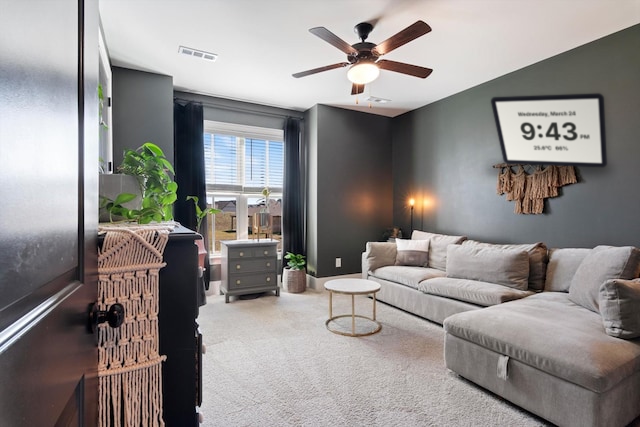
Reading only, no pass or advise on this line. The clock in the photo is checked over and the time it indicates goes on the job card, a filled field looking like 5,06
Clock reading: 9,43
